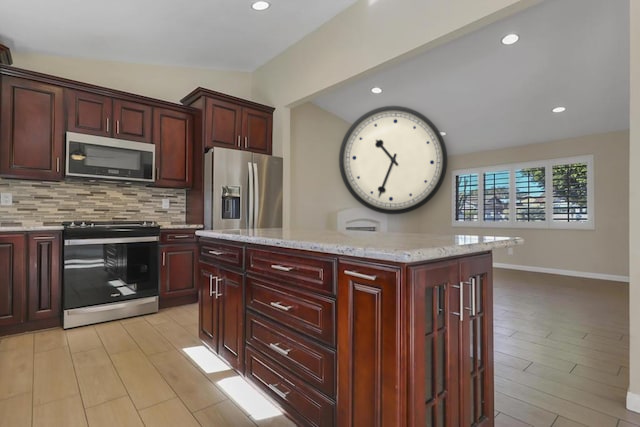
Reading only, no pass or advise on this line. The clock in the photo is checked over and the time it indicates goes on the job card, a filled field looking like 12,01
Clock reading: 10,33
